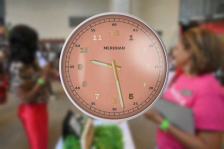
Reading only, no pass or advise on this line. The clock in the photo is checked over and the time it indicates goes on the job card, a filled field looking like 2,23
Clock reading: 9,28
